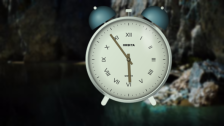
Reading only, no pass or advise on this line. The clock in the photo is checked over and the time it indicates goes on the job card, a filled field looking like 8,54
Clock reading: 5,54
